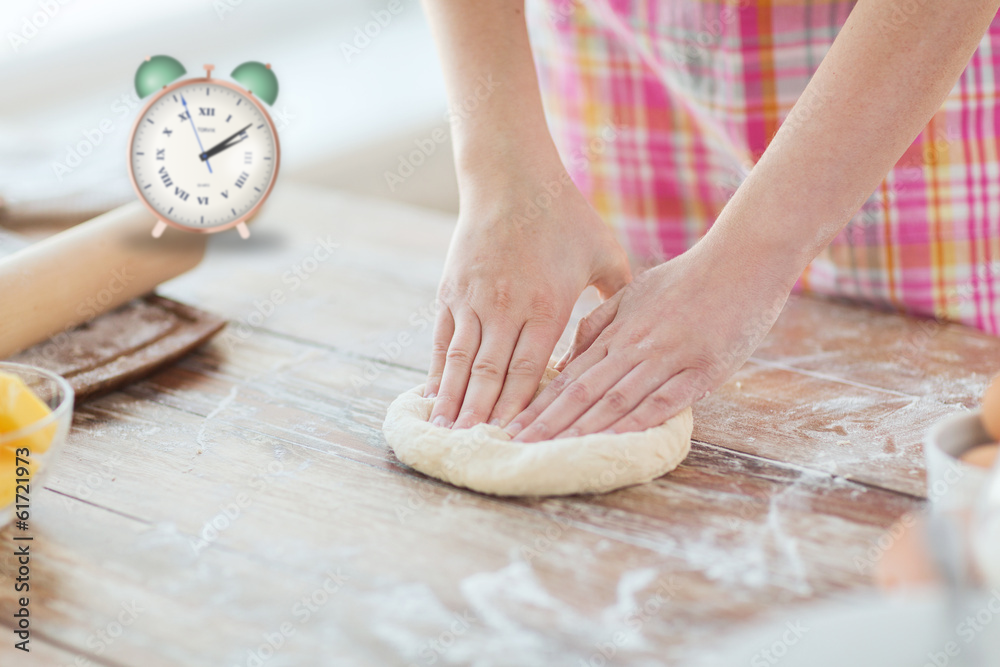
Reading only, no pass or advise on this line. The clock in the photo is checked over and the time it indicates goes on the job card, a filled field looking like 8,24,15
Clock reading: 2,08,56
